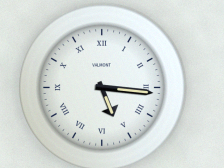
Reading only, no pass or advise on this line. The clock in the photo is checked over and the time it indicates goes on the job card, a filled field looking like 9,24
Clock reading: 5,16
